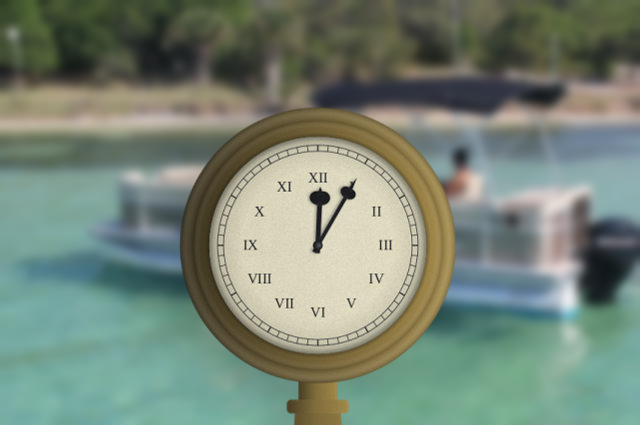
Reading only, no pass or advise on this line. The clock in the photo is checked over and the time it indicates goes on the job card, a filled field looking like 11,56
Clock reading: 12,05
